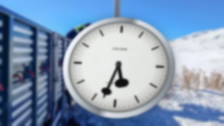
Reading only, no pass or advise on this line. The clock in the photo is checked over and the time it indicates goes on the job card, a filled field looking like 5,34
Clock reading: 5,33
